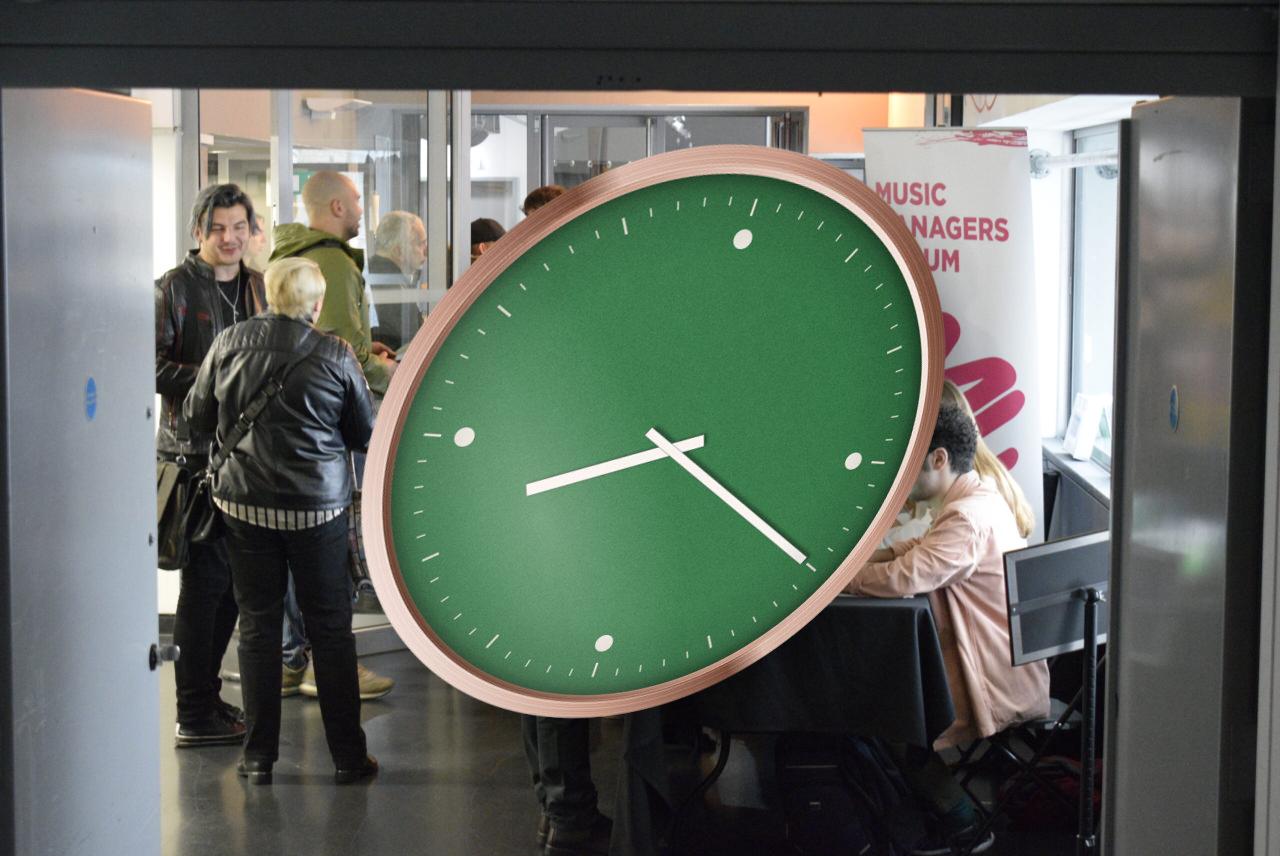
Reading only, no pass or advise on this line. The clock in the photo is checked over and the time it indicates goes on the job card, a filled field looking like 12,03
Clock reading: 8,20
